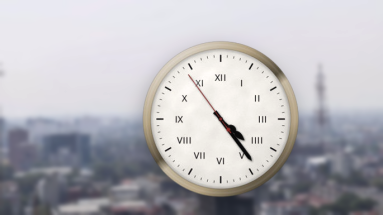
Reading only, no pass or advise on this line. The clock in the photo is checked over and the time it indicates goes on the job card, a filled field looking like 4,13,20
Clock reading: 4,23,54
